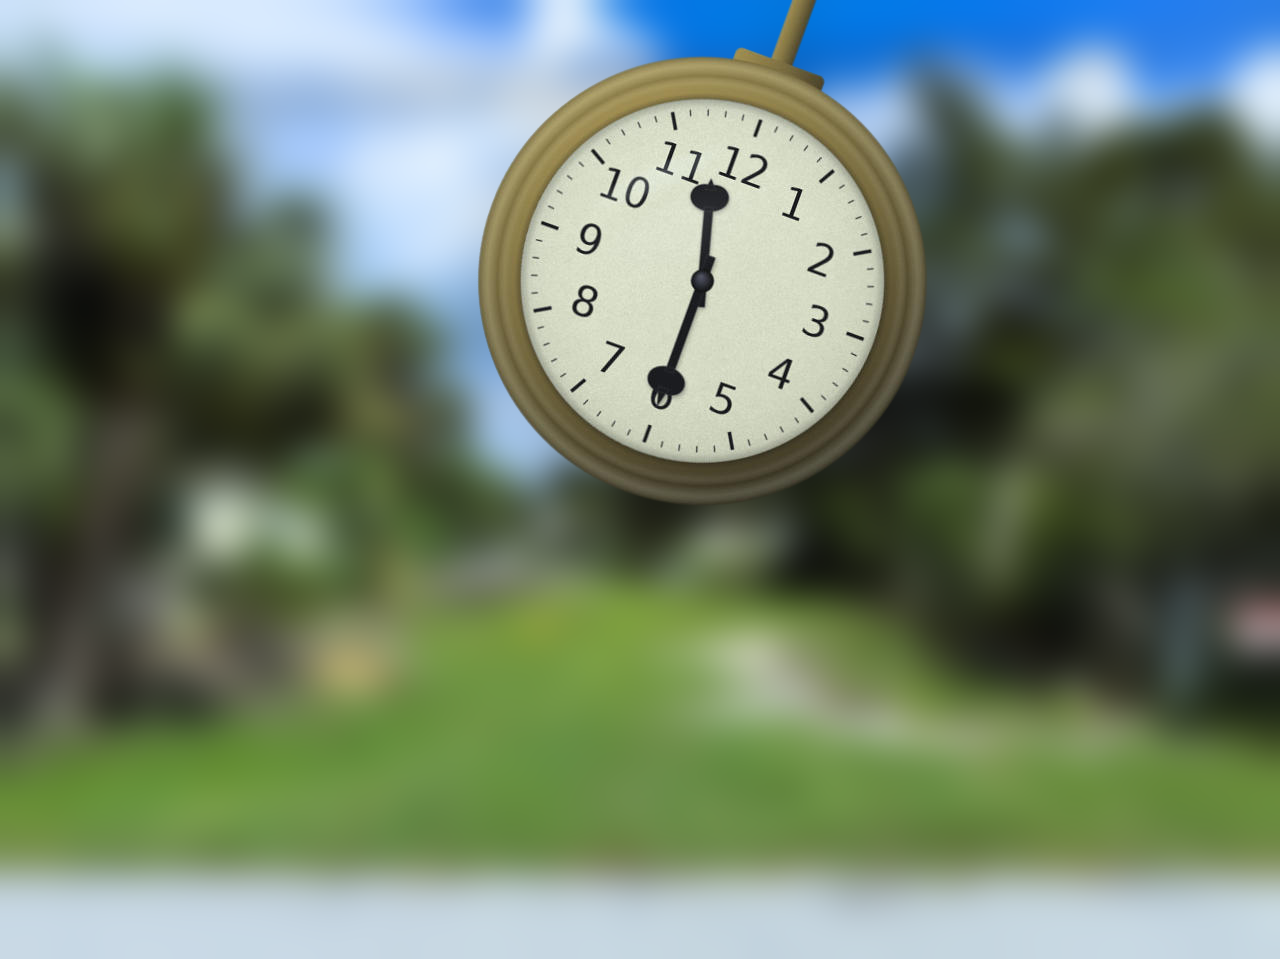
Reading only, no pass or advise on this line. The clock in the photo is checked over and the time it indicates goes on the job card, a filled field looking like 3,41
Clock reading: 11,30
